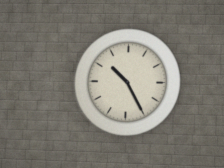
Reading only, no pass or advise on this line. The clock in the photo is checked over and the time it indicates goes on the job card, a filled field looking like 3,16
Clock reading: 10,25
